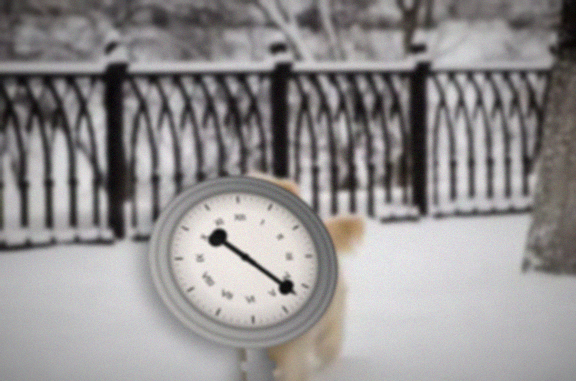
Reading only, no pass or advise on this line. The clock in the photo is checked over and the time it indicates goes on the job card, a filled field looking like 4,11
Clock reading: 10,22
